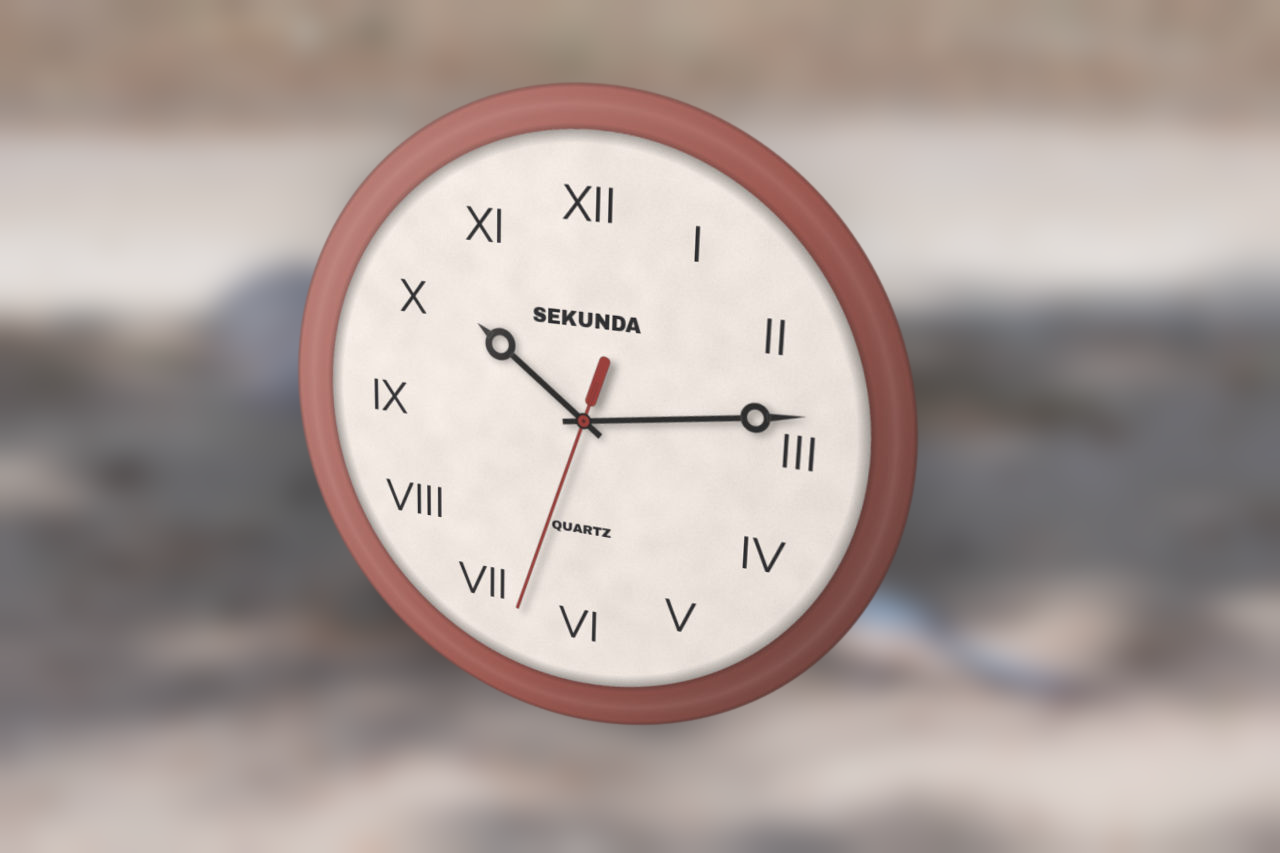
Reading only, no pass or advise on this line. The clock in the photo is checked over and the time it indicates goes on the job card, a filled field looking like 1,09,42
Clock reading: 10,13,33
